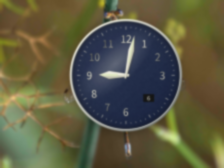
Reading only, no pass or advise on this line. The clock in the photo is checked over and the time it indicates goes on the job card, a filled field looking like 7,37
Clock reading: 9,02
